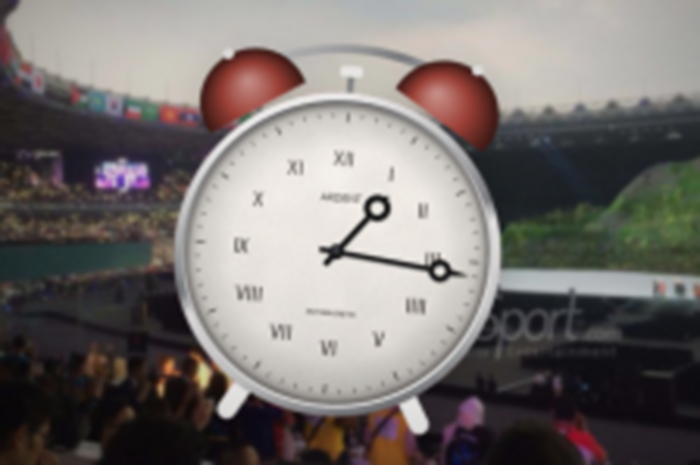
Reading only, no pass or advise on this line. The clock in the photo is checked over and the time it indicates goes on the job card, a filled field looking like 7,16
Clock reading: 1,16
